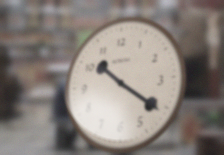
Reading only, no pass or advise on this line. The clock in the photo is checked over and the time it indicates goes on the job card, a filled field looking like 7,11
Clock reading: 10,21
